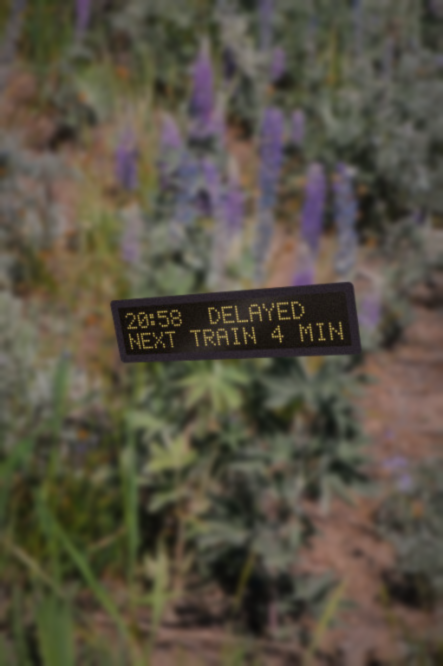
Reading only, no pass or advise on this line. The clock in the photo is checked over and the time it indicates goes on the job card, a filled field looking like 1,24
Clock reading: 20,58
